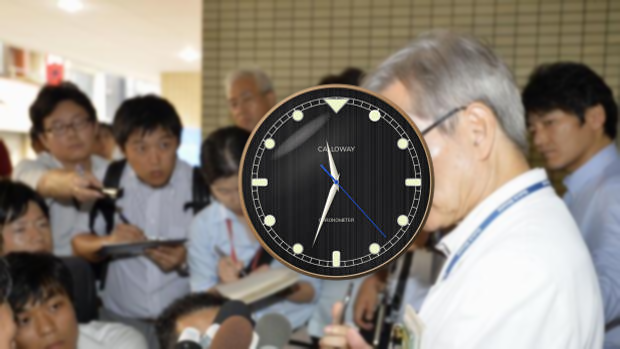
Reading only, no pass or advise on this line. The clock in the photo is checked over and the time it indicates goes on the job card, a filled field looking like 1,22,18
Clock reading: 11,33,23
